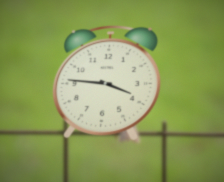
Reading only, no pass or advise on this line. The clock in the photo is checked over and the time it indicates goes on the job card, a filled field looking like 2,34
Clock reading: 3,46
